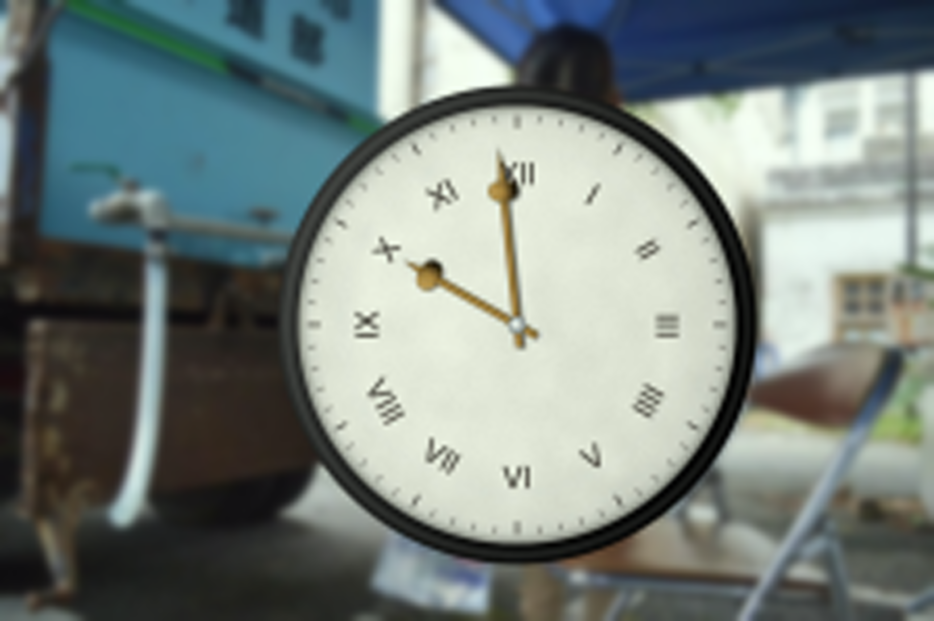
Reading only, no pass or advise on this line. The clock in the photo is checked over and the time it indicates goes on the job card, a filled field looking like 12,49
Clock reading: 9,59
